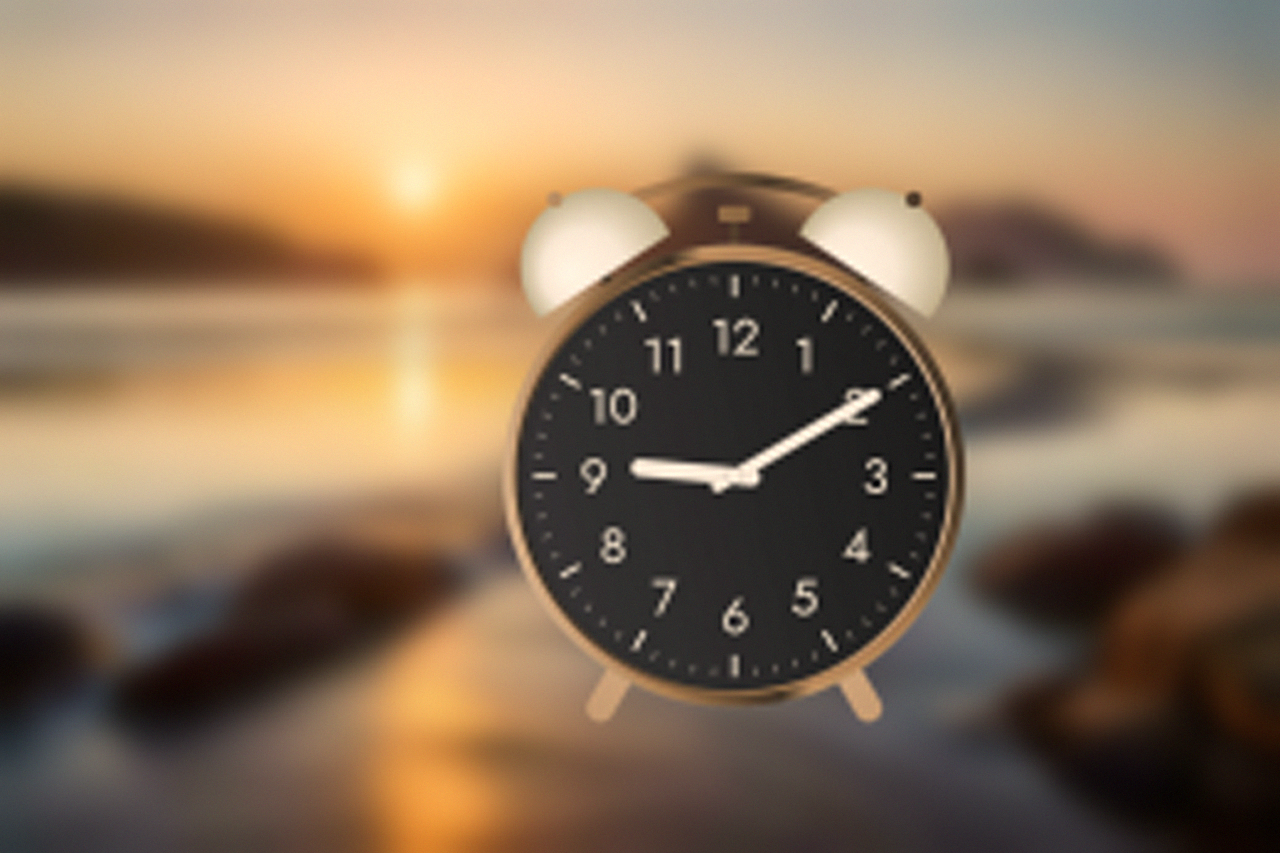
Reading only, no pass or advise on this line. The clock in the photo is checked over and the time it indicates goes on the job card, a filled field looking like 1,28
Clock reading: 9,10
